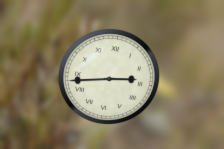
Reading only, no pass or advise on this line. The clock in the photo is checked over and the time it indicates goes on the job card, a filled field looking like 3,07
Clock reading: 2,43
